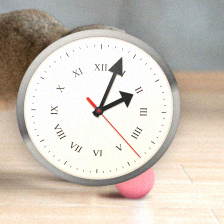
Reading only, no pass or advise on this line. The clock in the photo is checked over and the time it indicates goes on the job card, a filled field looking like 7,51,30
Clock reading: 2,03,23
